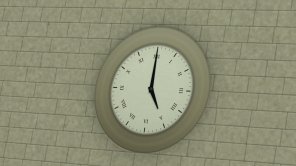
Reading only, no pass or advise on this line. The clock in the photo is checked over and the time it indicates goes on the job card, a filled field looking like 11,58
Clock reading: 5,00
